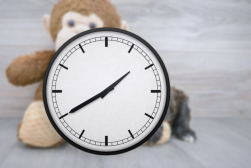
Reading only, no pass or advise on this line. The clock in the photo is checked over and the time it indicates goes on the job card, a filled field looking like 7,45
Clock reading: 1,40
